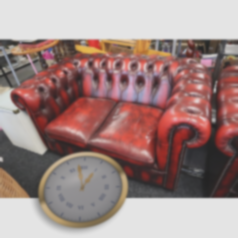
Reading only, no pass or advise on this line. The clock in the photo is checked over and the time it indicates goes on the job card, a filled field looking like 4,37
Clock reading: 12,58
